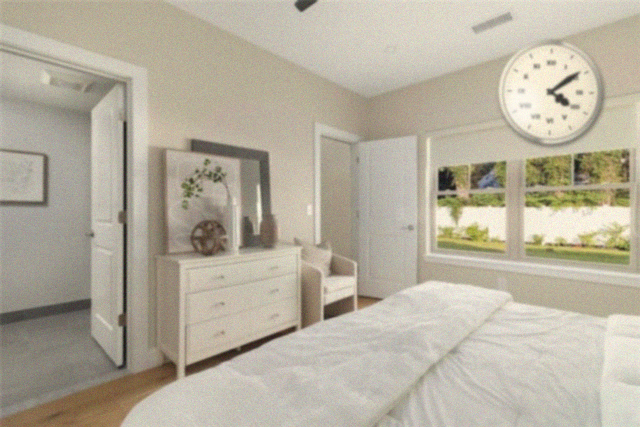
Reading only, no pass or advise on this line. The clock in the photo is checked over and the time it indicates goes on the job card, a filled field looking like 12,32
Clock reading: 4,09
